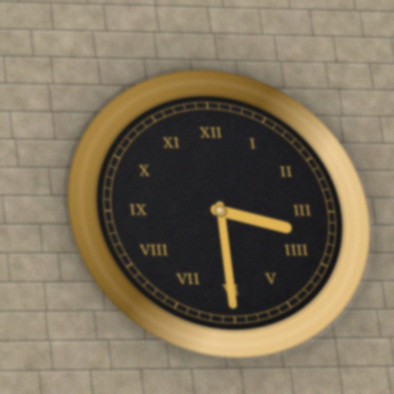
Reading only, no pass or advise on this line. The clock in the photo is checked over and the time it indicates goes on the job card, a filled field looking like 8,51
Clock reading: 3,30
